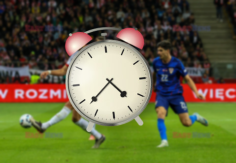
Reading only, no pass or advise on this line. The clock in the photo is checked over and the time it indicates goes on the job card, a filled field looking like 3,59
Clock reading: 4,38
